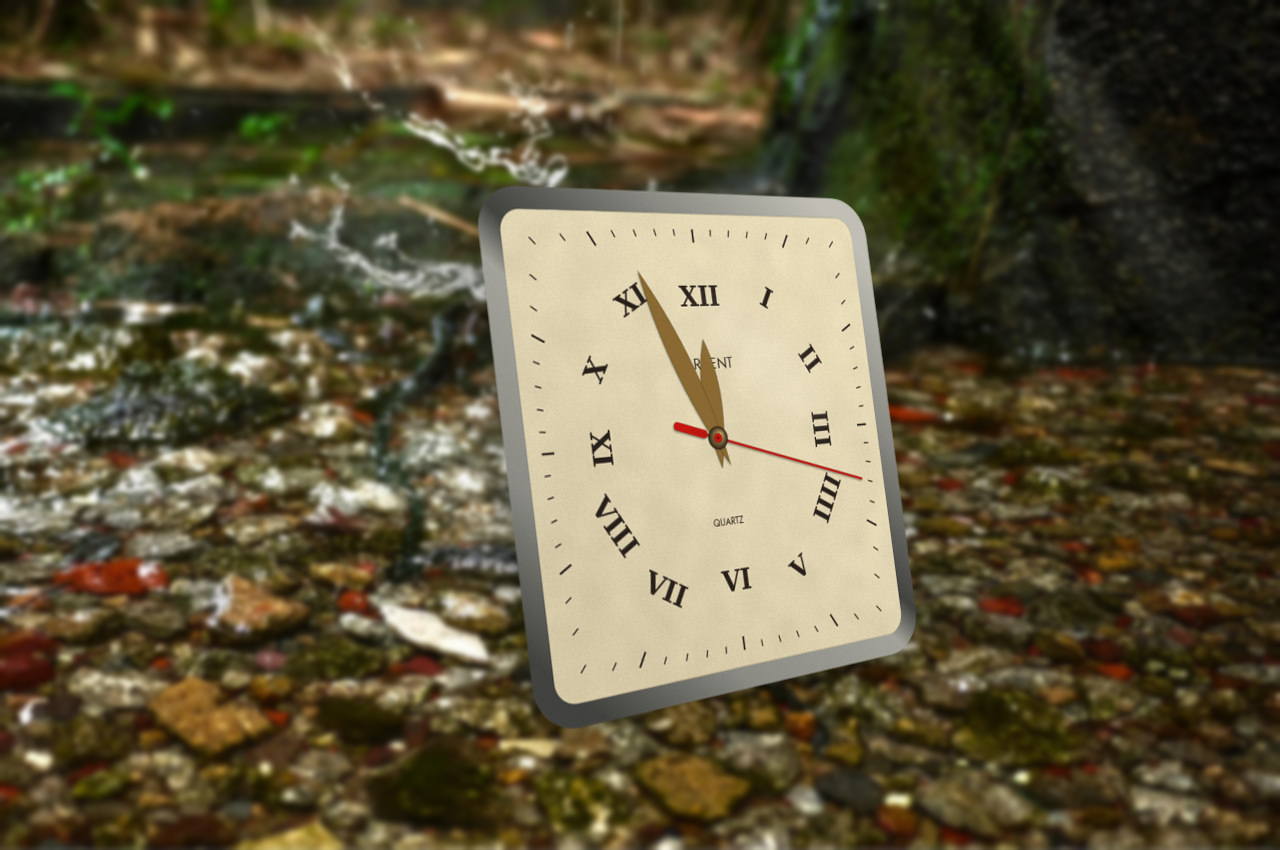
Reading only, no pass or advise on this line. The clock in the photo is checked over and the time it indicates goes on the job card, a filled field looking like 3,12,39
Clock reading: 11,56,18
